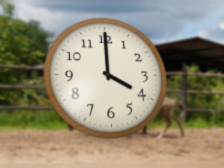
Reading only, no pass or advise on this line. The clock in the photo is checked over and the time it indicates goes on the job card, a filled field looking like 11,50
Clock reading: 4,00
